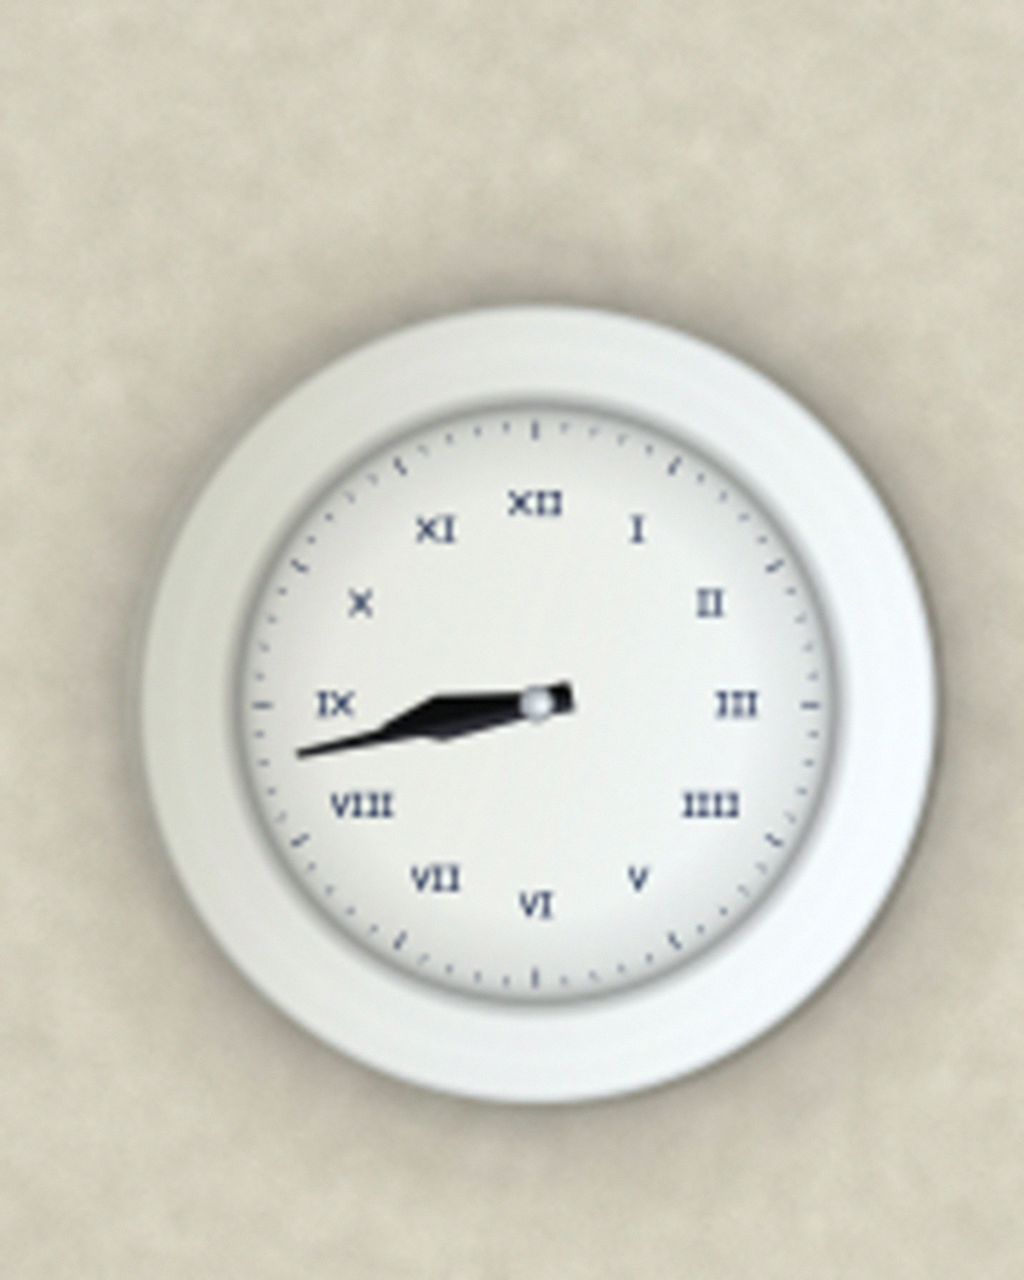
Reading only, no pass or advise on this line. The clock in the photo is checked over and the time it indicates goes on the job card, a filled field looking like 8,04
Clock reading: 8,43
